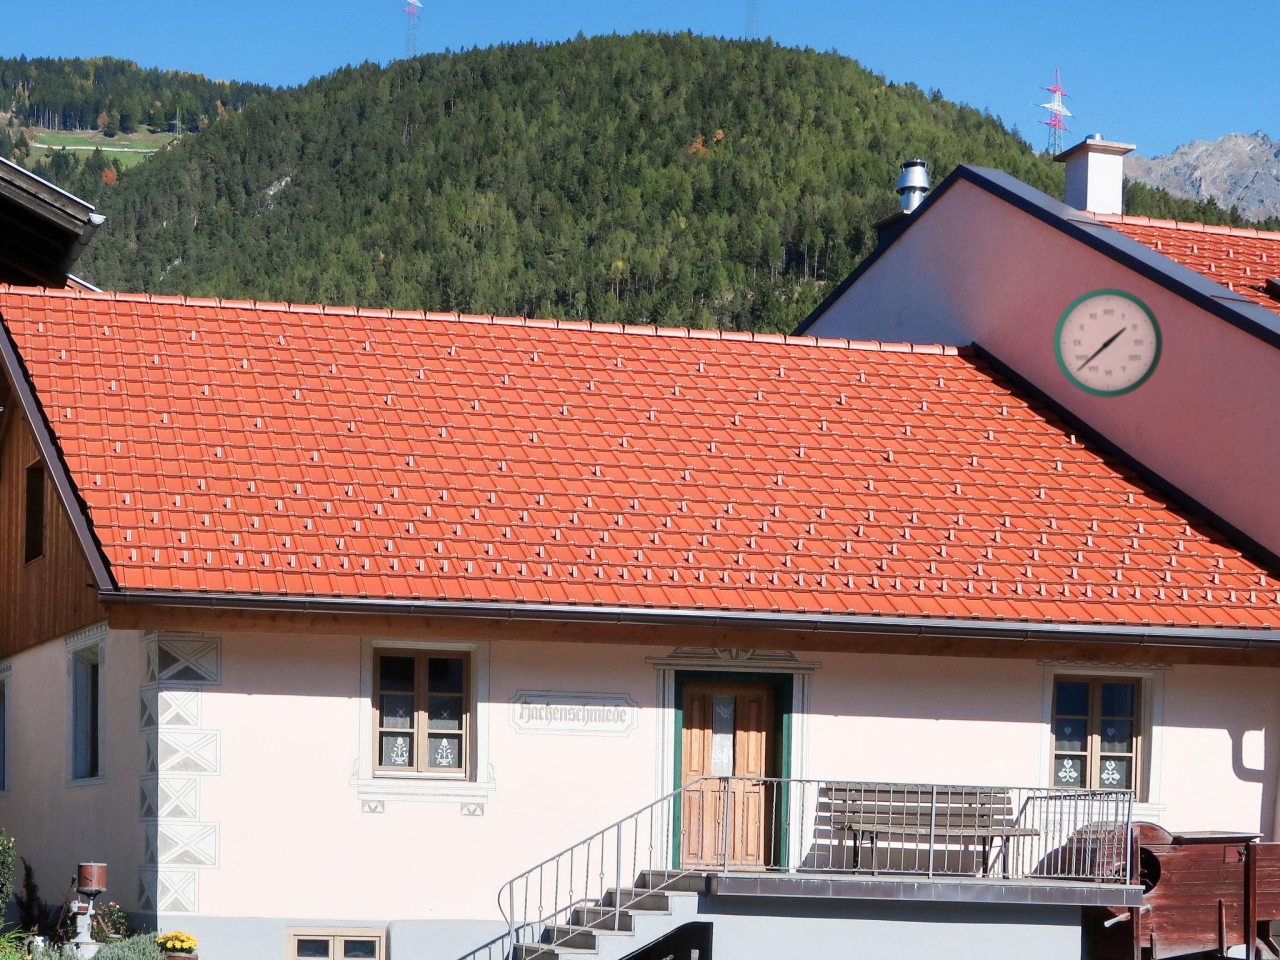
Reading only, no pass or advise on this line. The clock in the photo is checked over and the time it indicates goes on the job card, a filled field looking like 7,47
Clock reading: 1,38
